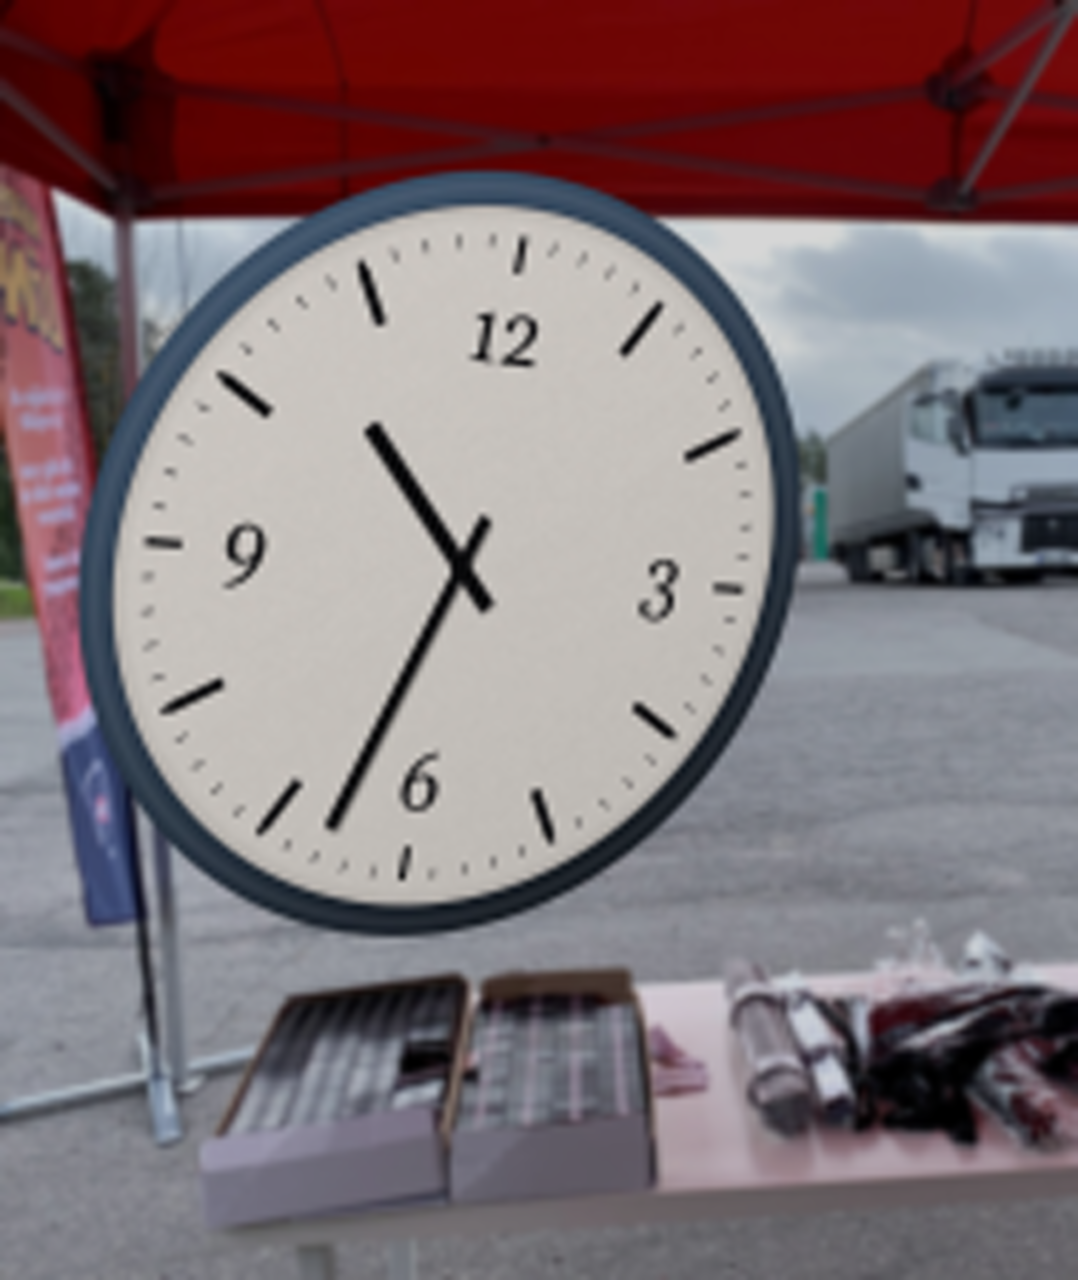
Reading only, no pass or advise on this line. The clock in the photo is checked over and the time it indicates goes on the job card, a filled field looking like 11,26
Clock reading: 10,33
